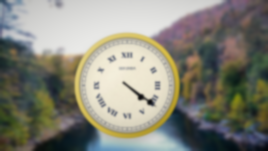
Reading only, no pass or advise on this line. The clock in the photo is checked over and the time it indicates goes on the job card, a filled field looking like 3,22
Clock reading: 4,21
